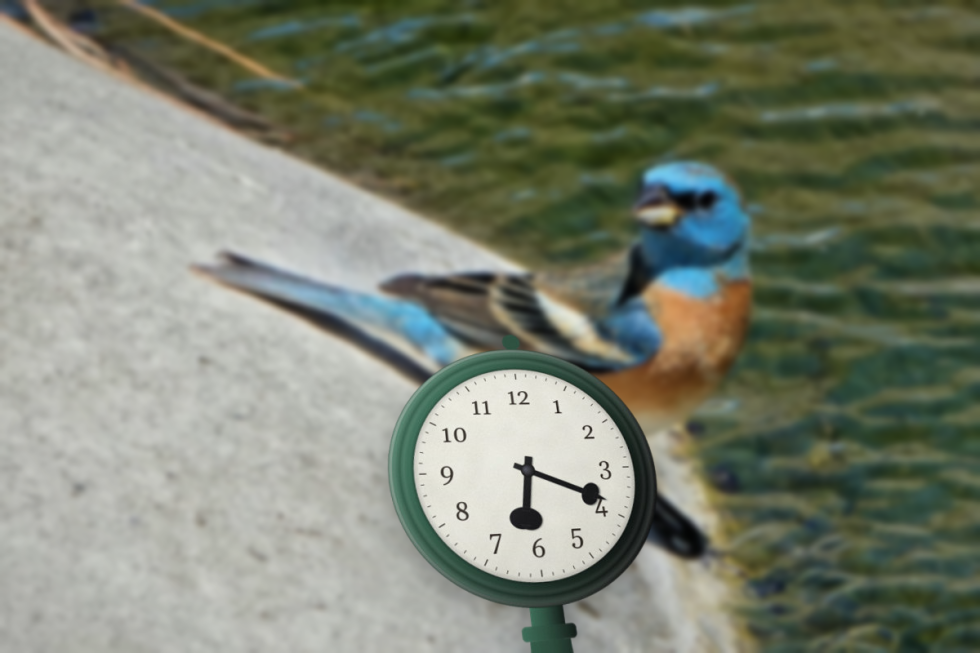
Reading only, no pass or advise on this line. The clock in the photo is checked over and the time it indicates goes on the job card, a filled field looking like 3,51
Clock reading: 6,19
